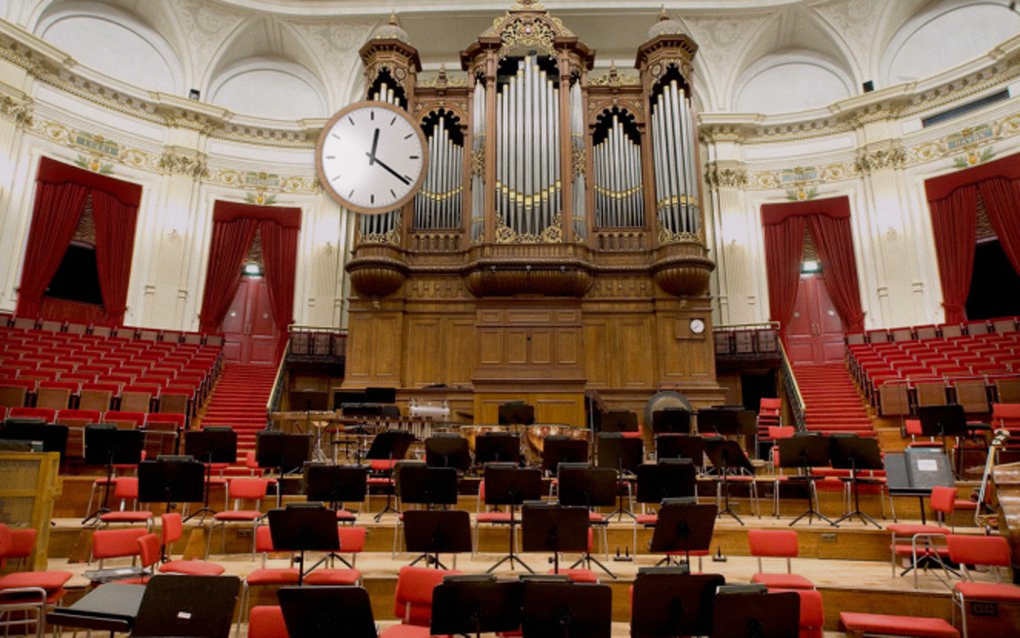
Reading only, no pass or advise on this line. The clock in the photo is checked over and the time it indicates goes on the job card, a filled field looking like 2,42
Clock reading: 12,21
